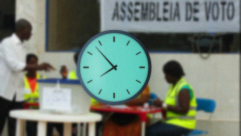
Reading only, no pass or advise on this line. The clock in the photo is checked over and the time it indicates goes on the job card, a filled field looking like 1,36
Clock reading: 7,53
